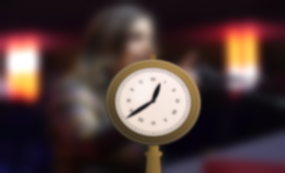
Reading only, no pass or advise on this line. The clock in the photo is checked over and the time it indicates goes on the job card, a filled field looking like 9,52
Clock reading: 12,39
